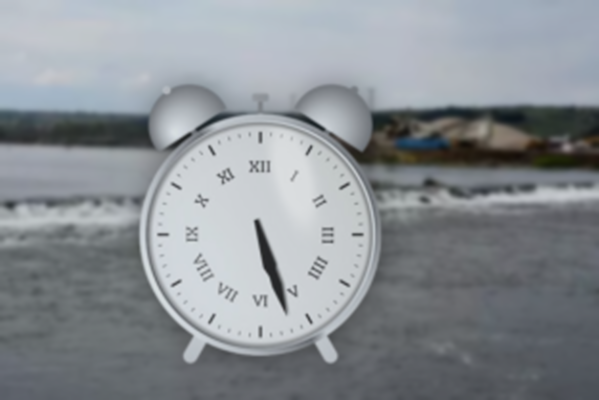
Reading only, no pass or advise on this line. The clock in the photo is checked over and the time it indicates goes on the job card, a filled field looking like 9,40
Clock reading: 5,27
